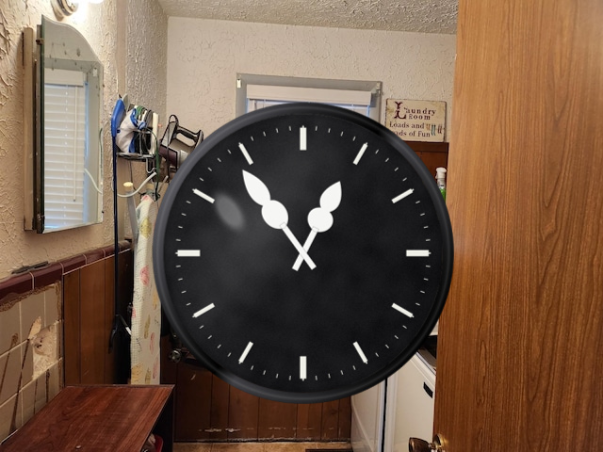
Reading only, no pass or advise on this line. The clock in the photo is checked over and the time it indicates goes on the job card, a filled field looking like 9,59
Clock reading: 12,54
